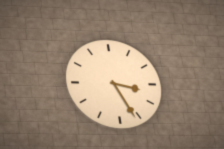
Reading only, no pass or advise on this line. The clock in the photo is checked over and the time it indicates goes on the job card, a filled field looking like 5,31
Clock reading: 3,26
